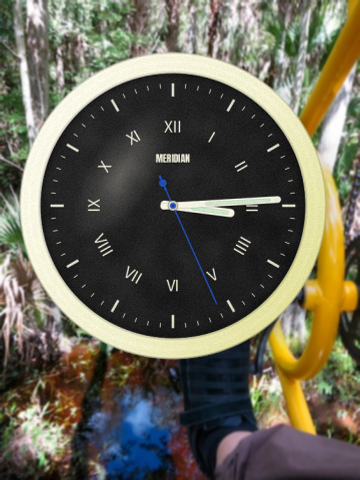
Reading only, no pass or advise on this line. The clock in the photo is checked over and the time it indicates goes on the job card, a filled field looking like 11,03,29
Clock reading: 3,14,26
